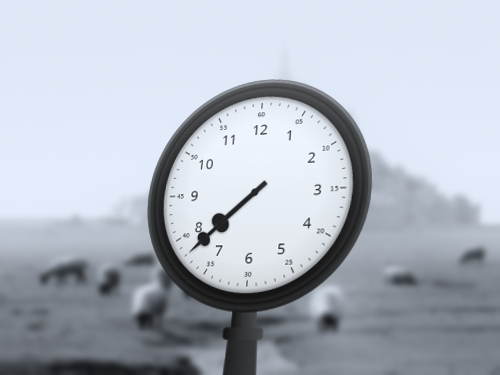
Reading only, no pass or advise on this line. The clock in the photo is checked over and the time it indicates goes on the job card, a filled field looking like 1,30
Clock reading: 7,38
